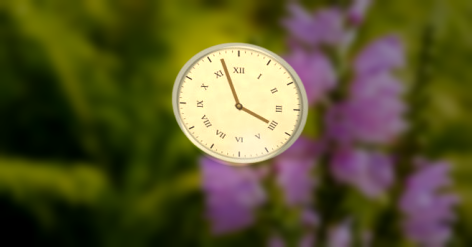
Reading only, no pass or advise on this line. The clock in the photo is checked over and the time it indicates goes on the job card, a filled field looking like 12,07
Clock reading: 3,57
